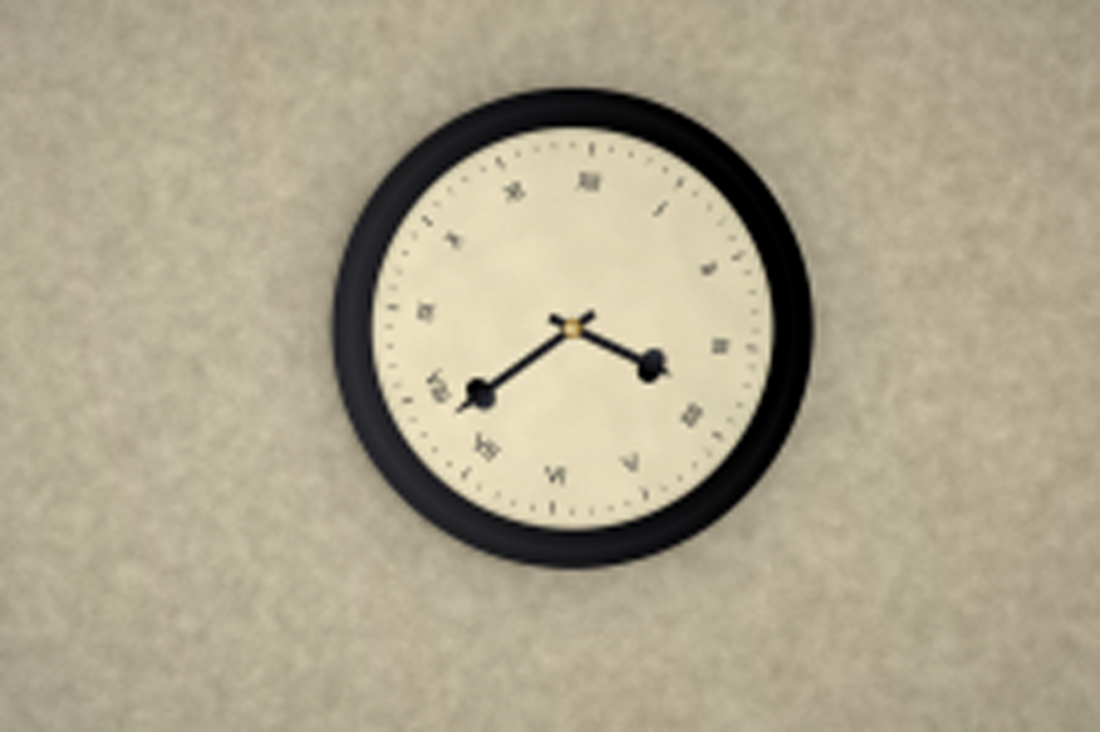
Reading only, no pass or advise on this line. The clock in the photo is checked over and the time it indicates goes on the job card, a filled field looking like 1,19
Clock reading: 3,38
